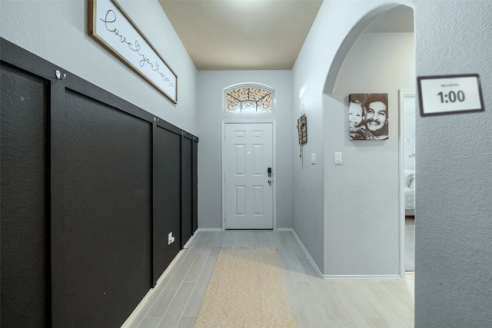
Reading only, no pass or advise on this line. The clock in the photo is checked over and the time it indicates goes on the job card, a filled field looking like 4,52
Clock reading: 1,00
